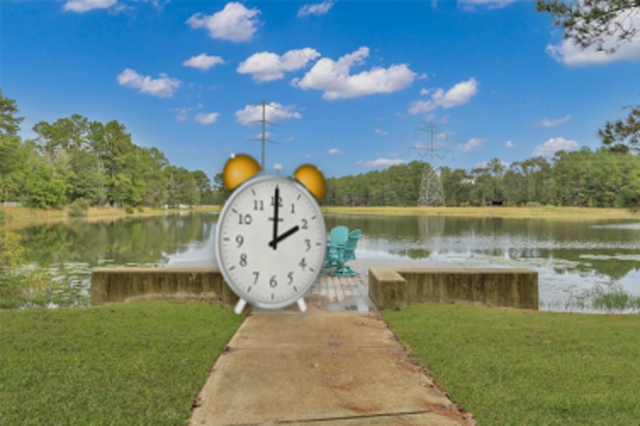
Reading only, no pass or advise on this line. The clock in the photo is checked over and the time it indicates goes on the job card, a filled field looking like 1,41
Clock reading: 2,00
